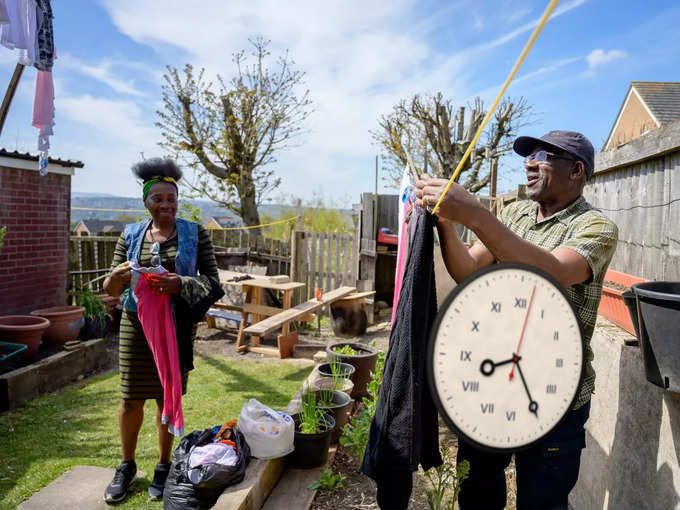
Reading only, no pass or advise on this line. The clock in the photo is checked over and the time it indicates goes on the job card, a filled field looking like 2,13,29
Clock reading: 8,25,02
